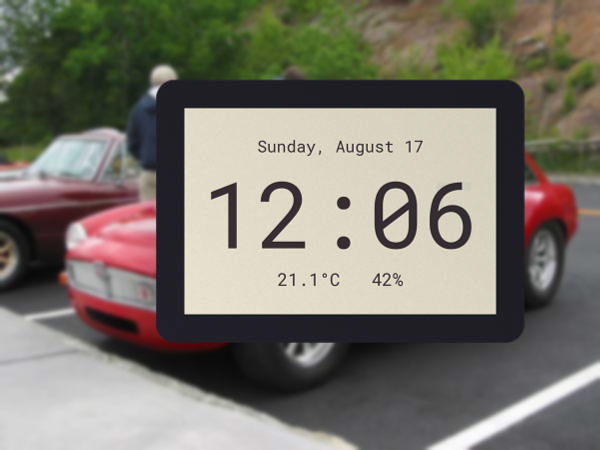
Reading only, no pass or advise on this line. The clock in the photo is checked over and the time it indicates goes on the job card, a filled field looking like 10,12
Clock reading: 12,06
